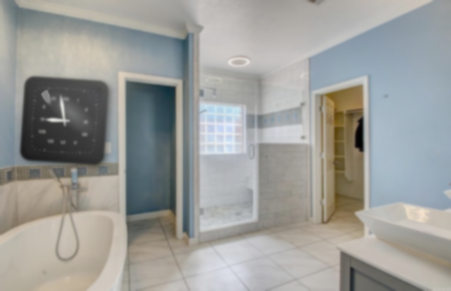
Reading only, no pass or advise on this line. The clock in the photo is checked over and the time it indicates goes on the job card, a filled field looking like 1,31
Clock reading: 8,58
